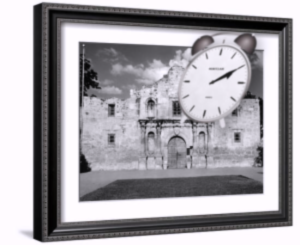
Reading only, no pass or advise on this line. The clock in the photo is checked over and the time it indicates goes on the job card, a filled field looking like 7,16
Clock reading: 2,10
